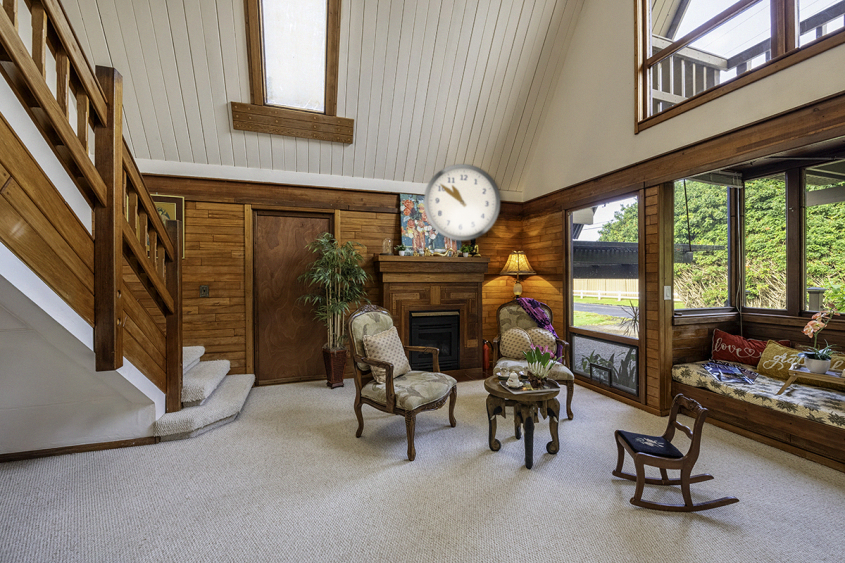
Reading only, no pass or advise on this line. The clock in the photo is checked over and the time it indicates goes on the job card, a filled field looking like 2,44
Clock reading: 10,51
